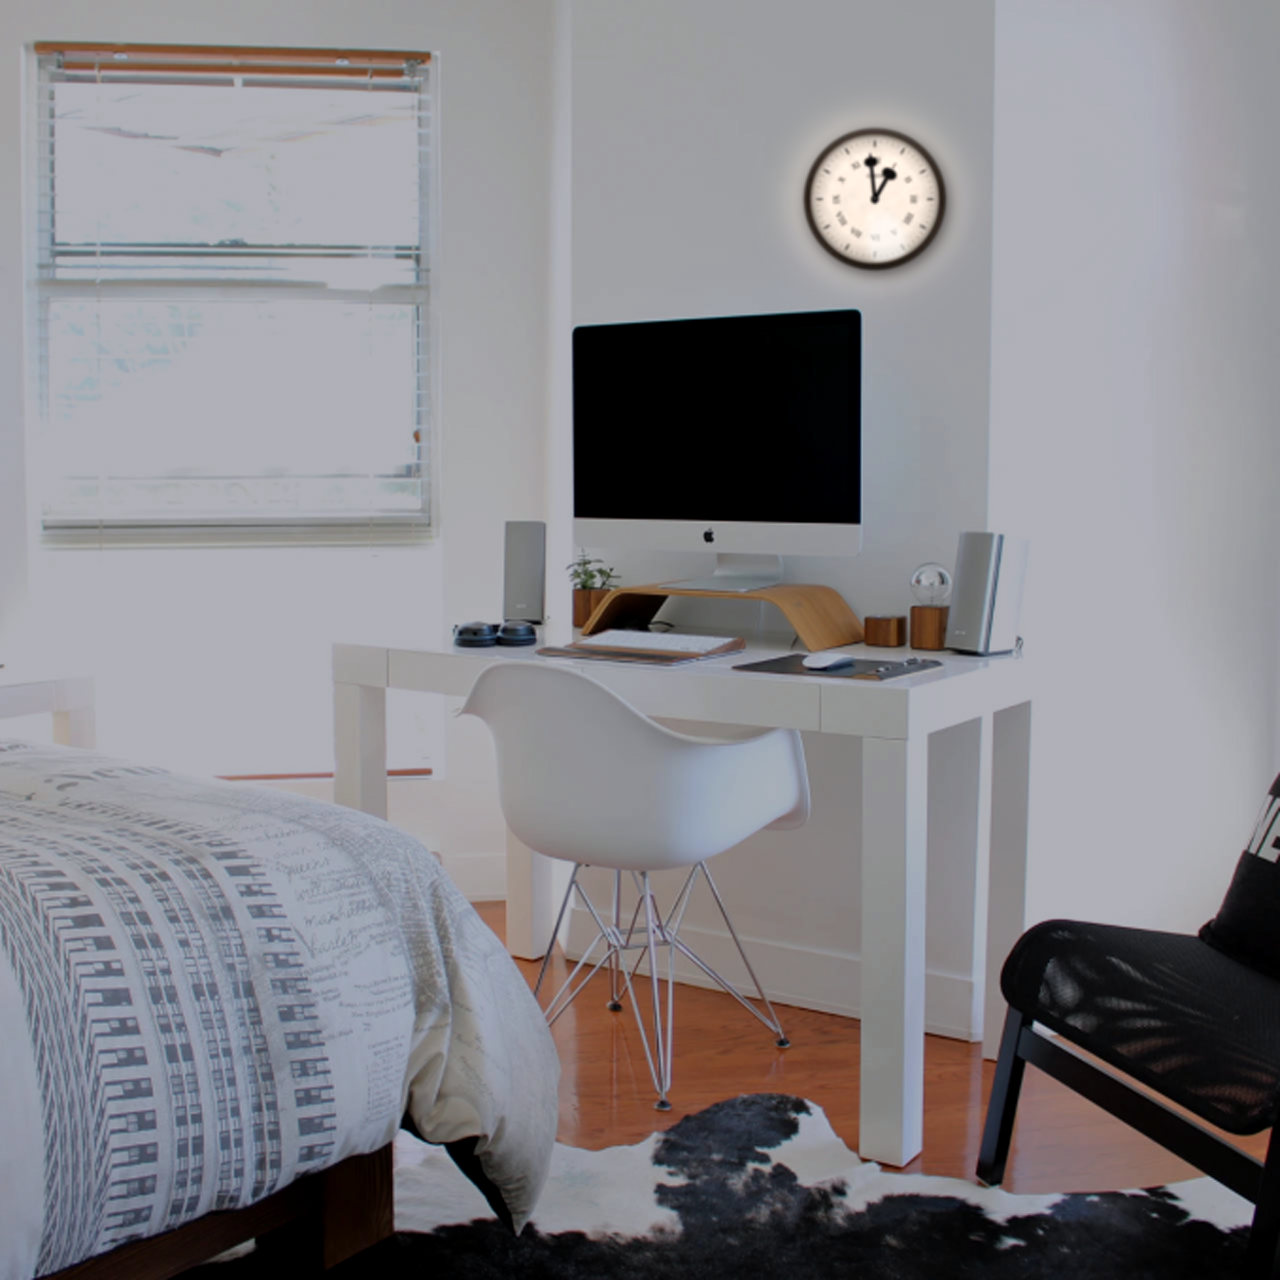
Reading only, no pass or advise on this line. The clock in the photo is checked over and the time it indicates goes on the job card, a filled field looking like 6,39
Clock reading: 12,59
